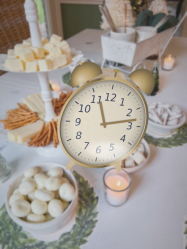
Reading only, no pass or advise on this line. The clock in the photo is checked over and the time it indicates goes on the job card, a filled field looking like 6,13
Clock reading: 11,13
